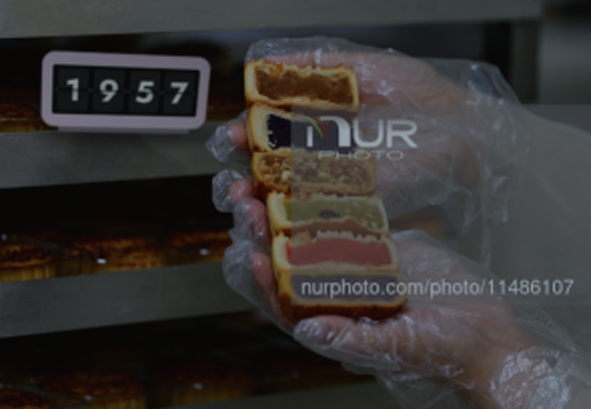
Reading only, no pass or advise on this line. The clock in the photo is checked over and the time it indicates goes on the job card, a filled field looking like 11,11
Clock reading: 19,57
